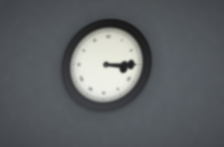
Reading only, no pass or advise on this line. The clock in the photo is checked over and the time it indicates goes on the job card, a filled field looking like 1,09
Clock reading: 3,15
